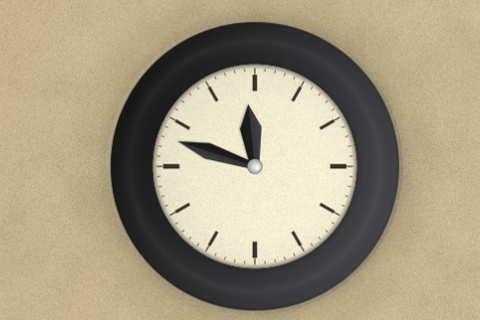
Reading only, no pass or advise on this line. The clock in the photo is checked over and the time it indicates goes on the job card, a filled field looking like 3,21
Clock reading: 11,48
